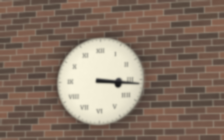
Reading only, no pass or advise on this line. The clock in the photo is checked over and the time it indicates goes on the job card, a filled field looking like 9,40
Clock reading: 3,16
